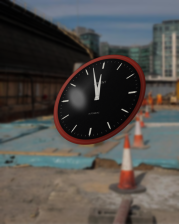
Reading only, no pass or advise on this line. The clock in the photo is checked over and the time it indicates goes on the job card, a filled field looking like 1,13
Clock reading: 11,57
